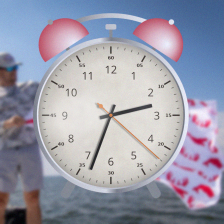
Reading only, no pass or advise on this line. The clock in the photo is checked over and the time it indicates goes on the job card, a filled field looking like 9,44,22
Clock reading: 2,33,22
